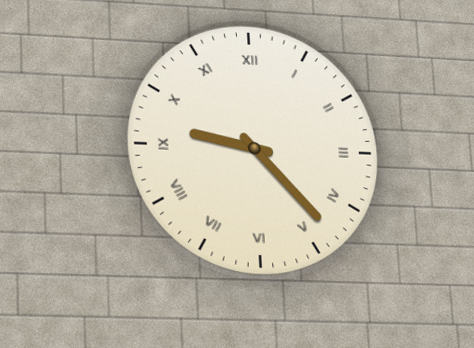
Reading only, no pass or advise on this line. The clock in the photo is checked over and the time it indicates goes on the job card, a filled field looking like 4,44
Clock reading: 9,23
